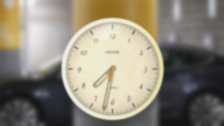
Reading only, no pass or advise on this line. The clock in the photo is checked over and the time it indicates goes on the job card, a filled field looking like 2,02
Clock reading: 7,32
